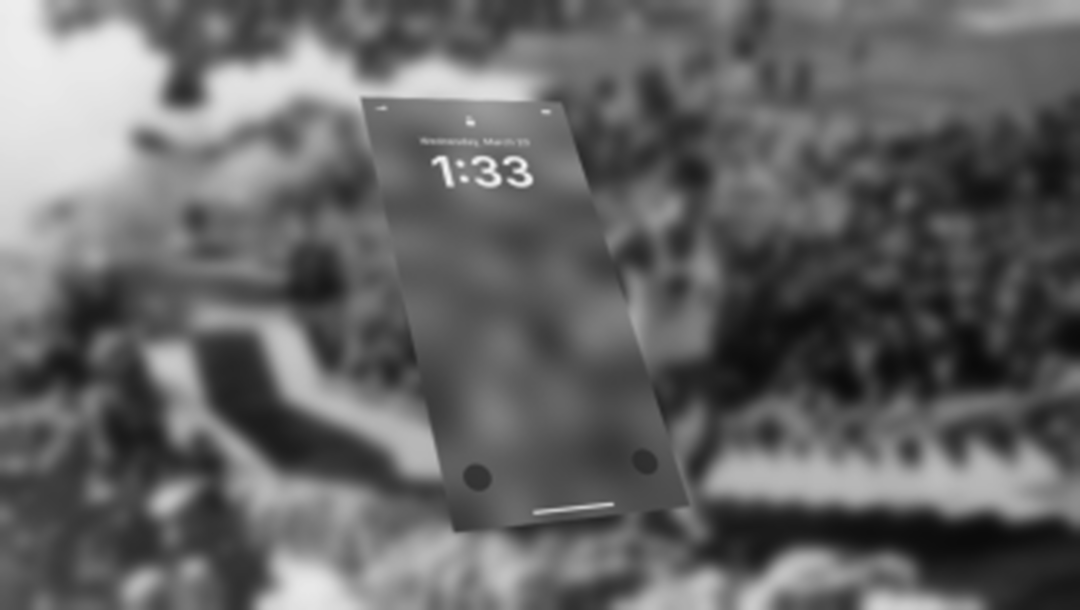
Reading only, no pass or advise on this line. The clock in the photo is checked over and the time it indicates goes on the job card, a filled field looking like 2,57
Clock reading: 1,33
